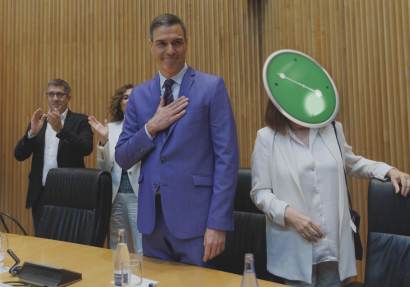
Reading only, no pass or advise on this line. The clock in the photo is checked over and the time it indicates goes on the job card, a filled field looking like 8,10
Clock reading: 3,49
